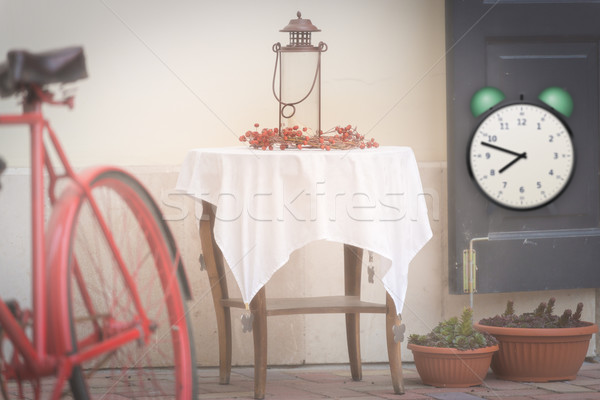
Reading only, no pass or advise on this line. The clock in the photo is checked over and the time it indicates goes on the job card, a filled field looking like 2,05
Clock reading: 7,48
